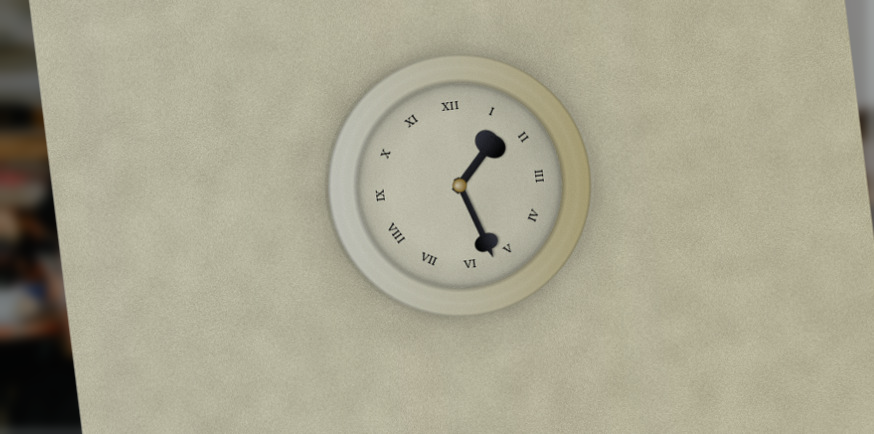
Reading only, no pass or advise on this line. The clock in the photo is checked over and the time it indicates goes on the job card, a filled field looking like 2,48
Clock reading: 1,27
